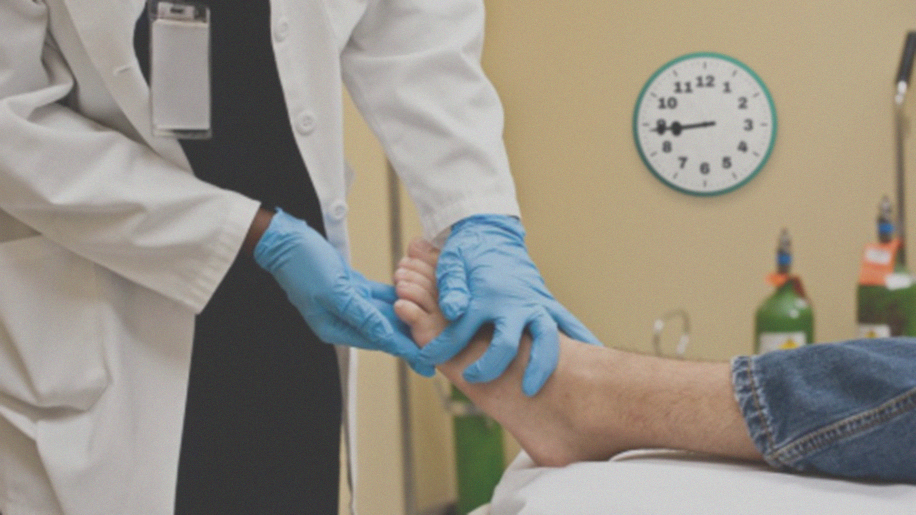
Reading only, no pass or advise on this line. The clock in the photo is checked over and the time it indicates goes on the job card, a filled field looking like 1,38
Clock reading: 8,44
